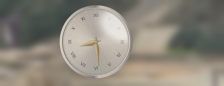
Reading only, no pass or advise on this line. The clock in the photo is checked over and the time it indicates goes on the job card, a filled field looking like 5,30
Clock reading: 8,29
